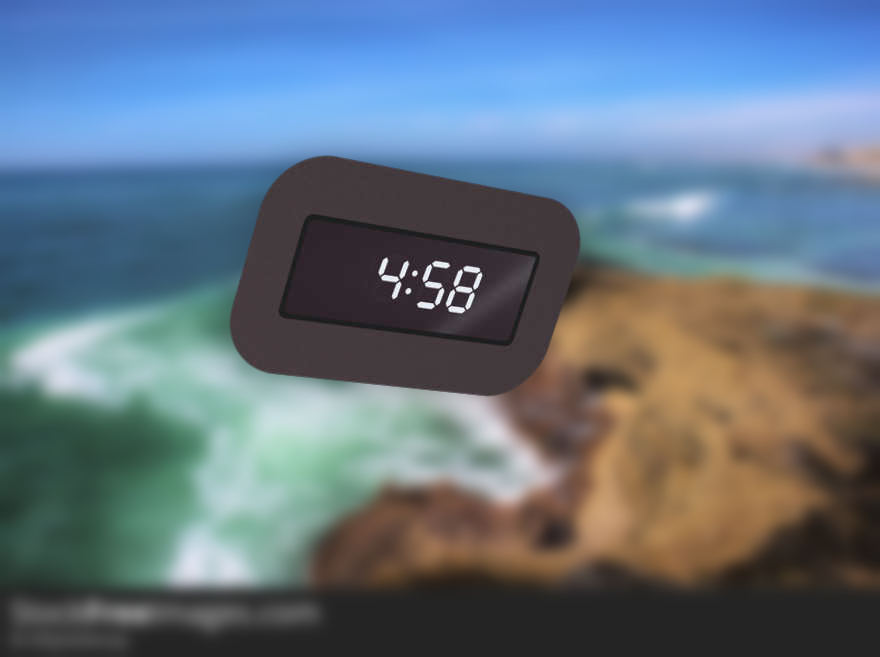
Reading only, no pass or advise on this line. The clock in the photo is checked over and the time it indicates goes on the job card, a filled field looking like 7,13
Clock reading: 4,58
